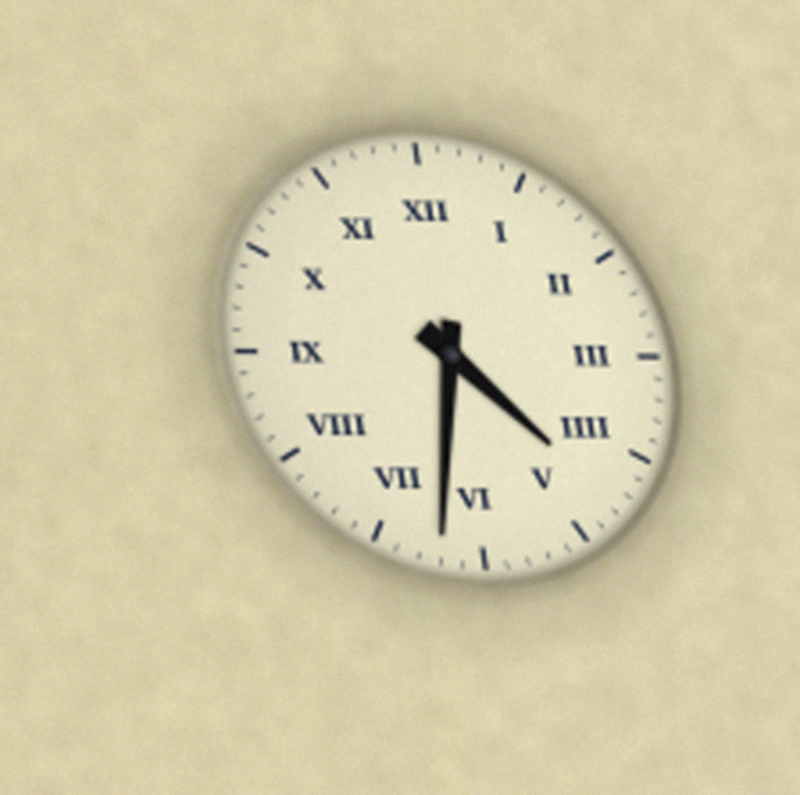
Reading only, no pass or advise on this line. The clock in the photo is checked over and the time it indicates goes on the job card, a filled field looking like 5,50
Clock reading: 4,32
